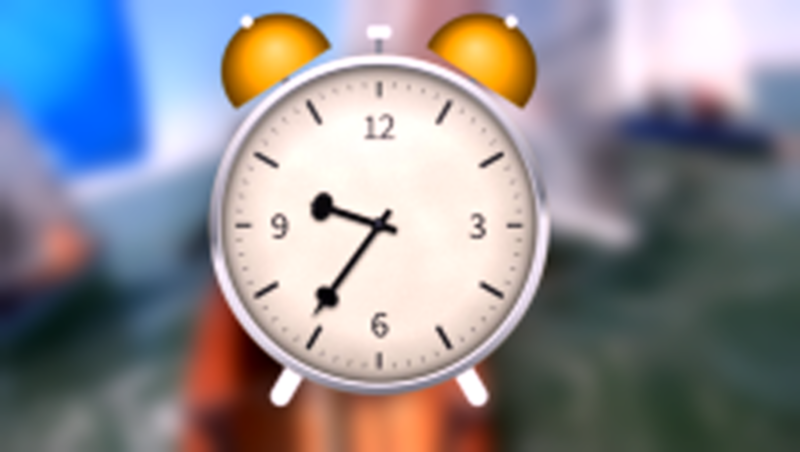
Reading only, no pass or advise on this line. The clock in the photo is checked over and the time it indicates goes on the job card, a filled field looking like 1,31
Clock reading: 9,36
